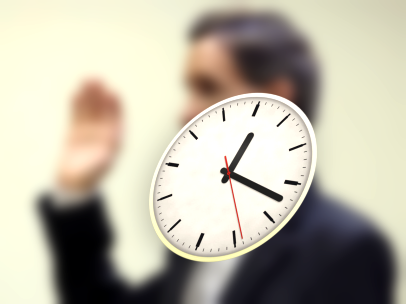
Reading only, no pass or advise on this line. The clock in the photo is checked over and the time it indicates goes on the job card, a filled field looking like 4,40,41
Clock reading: 12,17,24
